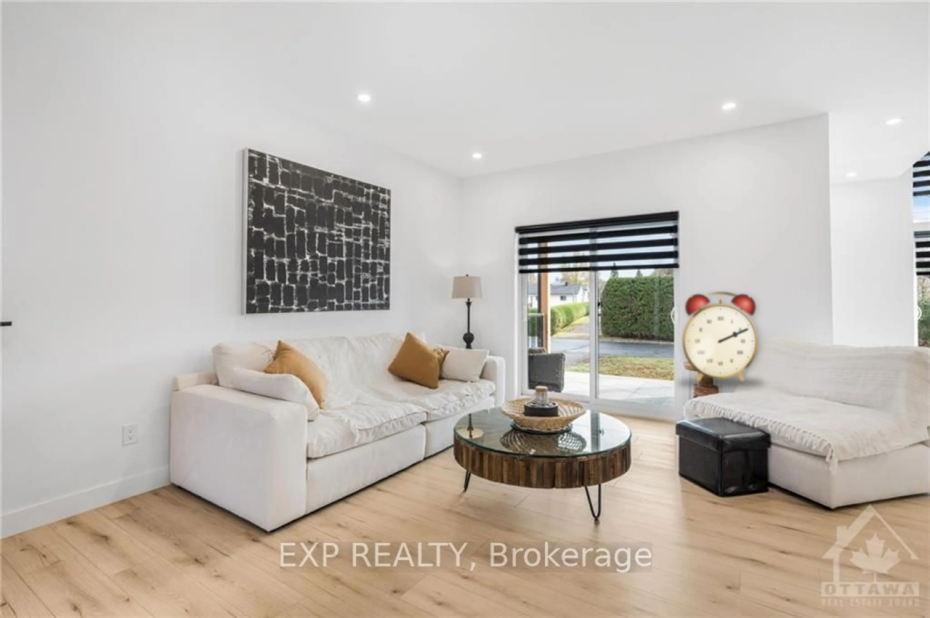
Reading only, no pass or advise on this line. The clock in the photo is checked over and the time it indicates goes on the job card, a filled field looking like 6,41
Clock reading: 2,11
